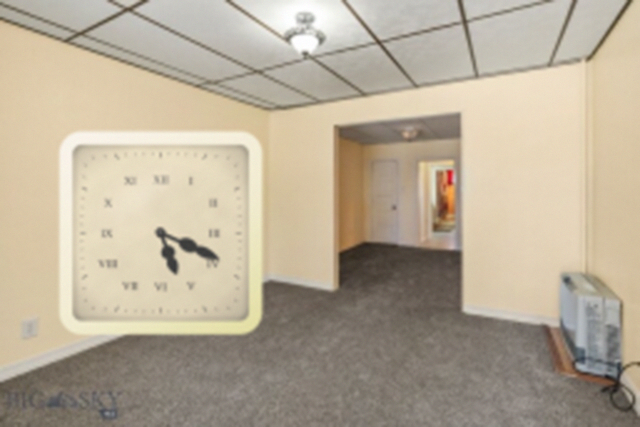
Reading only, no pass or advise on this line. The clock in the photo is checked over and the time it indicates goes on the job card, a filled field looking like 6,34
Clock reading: 5,19
